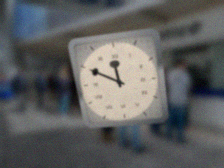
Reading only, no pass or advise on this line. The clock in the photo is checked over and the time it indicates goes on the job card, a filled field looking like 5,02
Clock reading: 11,50
